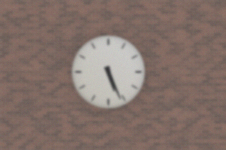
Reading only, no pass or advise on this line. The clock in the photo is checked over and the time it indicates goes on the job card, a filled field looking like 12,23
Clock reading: 5,26
